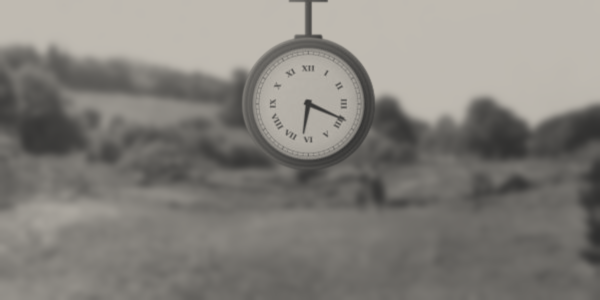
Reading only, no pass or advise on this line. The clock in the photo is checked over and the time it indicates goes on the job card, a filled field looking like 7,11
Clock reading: 6,19
